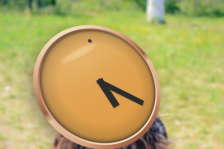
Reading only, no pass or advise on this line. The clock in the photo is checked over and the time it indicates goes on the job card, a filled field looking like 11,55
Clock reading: 5,21
